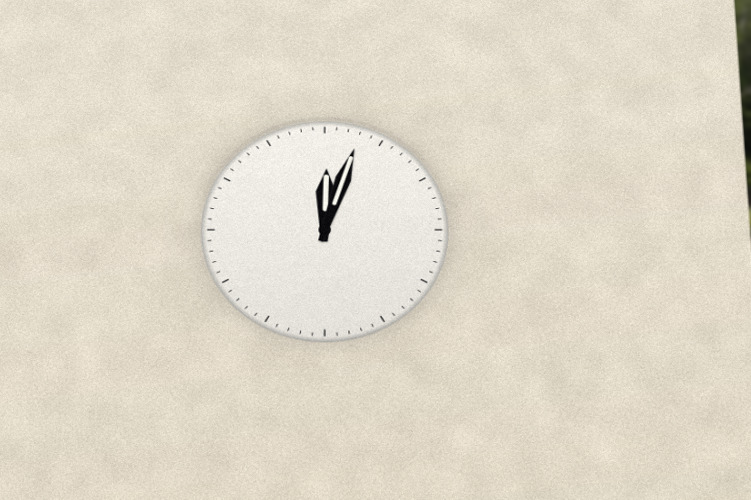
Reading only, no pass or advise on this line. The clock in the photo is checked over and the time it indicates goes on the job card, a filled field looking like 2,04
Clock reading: 12,03
